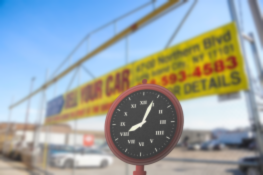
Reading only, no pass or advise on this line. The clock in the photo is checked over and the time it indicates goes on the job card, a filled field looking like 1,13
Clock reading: 8,04
